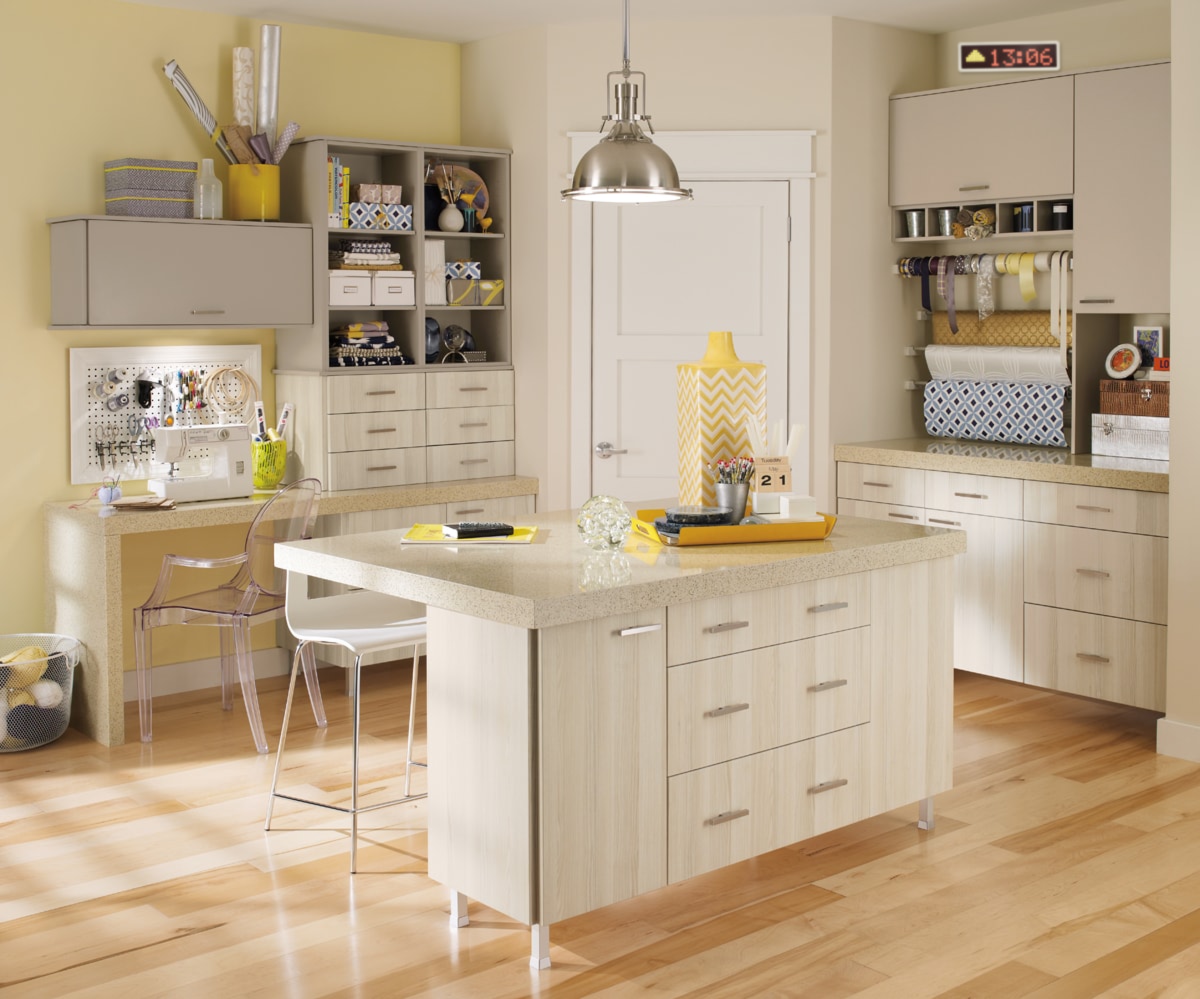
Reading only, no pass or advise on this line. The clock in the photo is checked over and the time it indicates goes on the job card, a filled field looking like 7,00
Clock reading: 13,06
